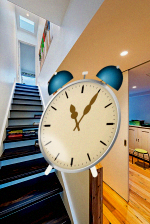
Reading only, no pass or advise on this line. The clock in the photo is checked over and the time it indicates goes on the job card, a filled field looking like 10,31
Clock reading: 11,05
